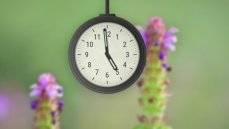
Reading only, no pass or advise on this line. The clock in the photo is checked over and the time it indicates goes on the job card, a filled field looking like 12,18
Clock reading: 4,59
